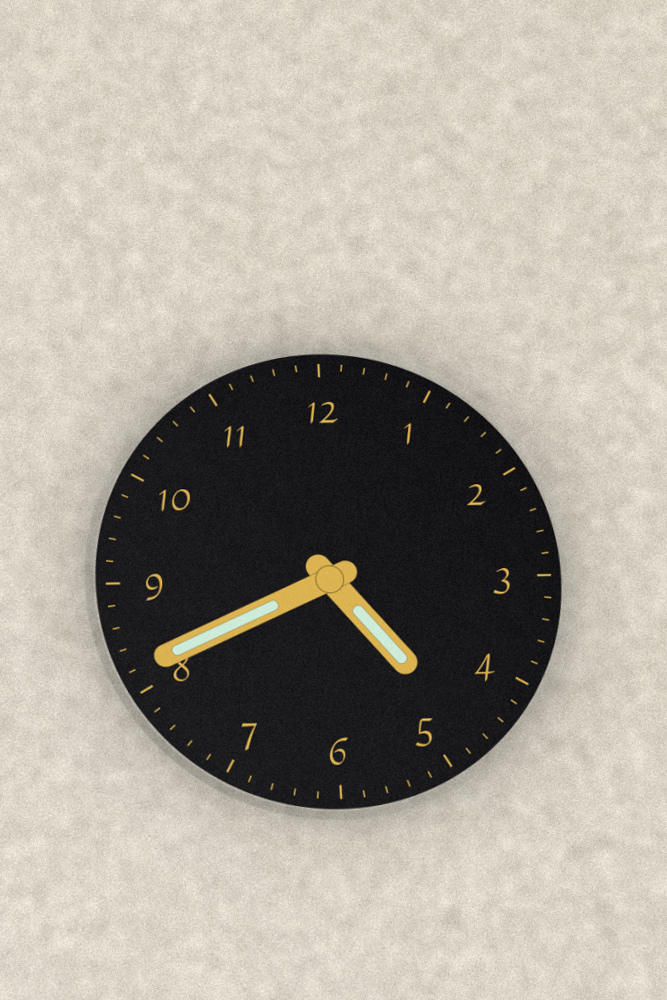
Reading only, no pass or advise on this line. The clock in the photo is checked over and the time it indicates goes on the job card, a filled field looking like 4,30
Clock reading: 4,41
